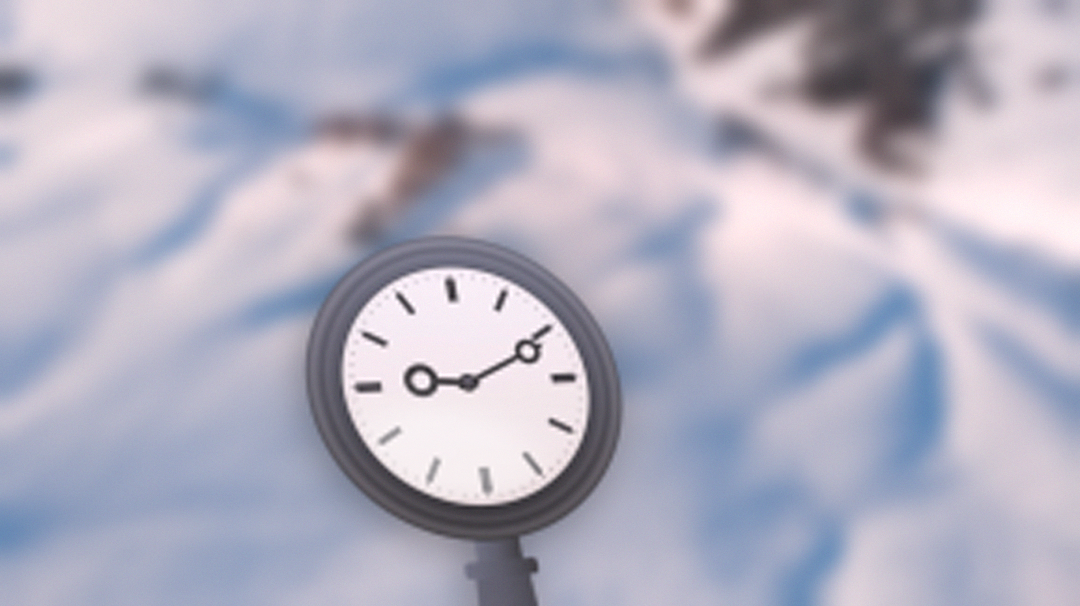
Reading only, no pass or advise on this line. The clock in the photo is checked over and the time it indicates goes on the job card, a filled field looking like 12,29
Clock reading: 9,11
